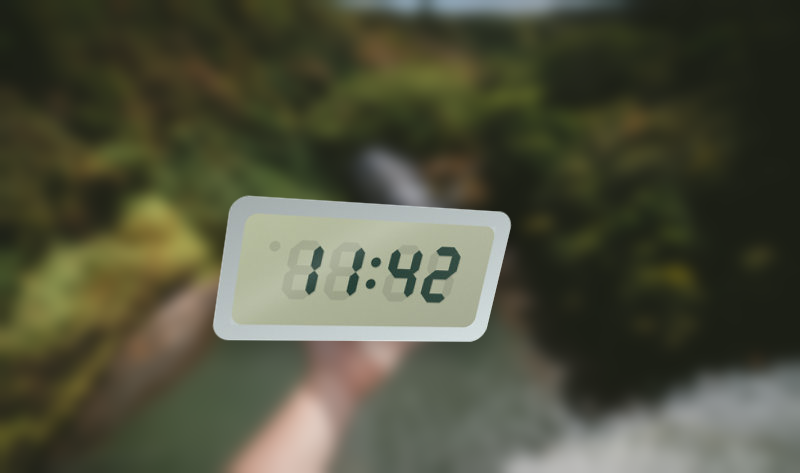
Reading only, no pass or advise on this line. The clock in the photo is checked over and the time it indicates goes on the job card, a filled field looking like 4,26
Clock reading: 11,42
